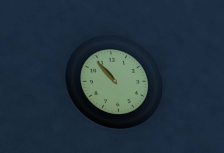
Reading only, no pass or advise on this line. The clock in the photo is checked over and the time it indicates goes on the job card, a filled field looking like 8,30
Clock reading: 10,54
